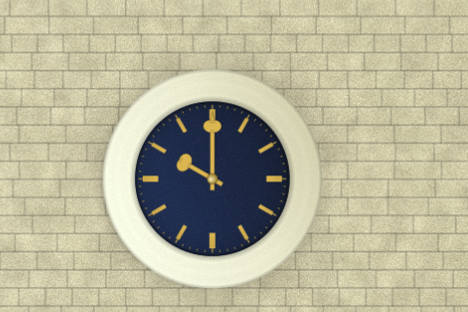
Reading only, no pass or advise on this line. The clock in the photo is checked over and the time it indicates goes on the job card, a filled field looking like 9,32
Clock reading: 10,00
